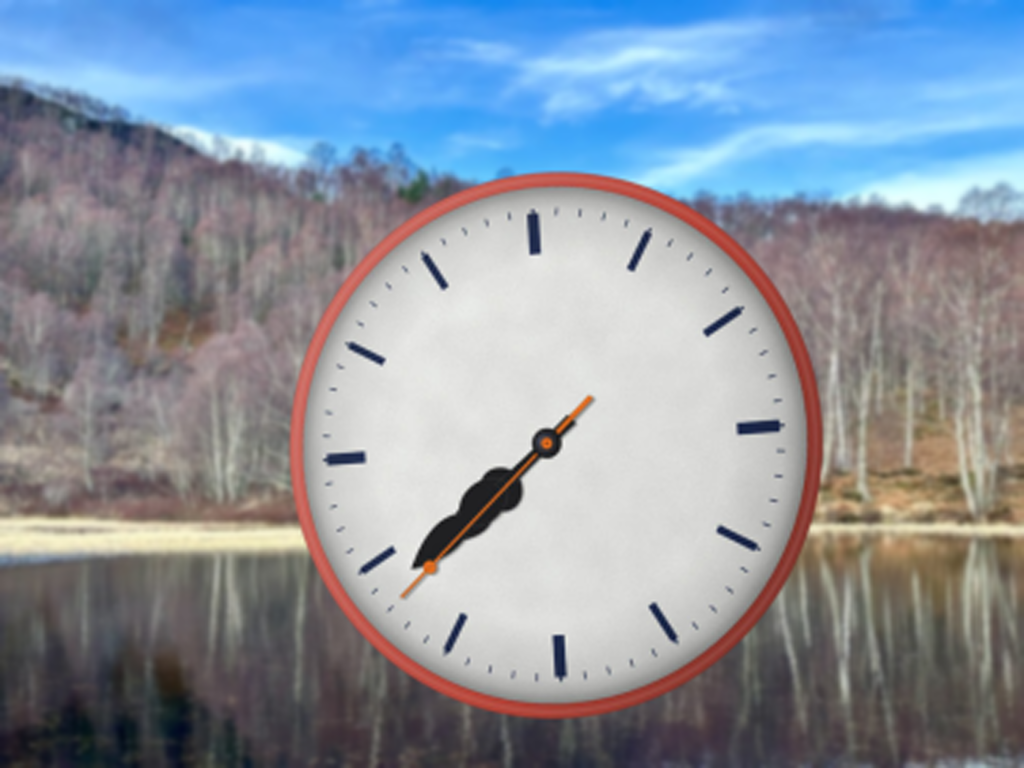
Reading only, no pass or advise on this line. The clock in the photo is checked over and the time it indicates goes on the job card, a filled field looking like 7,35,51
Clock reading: 7,38,38
